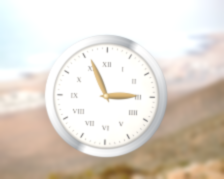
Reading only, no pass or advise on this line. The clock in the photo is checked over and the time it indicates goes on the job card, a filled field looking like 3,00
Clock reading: 2,56
